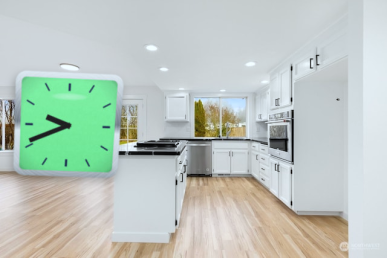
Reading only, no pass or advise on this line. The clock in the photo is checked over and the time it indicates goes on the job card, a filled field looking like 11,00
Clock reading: 9,41
